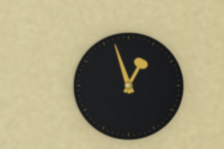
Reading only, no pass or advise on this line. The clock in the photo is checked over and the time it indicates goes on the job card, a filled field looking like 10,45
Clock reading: 12,57
